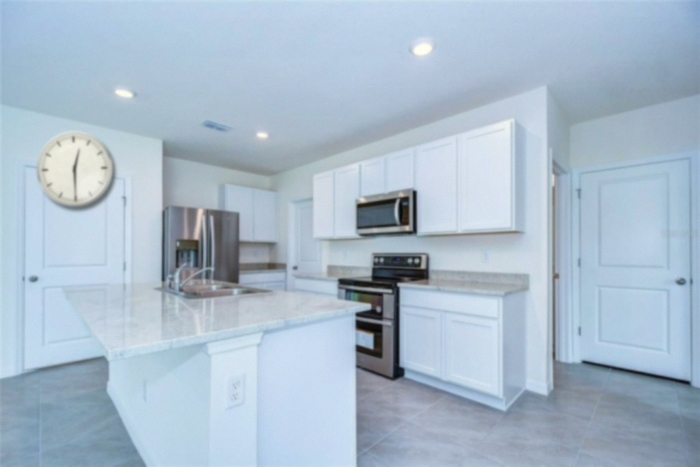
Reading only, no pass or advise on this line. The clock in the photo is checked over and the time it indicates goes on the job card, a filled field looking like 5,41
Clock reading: 12,30
